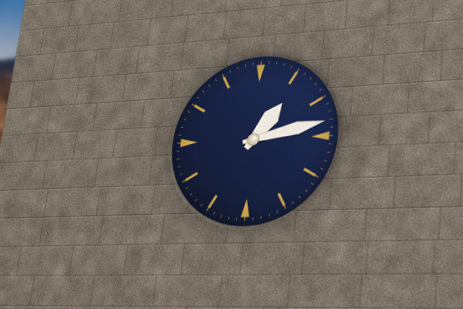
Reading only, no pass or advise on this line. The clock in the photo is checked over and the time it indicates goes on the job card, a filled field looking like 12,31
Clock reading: 1,13
